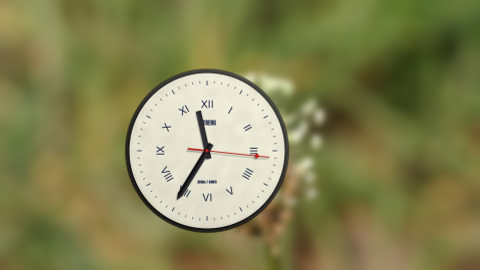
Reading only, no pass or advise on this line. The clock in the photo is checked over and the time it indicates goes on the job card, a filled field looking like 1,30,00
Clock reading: 11,35,16
